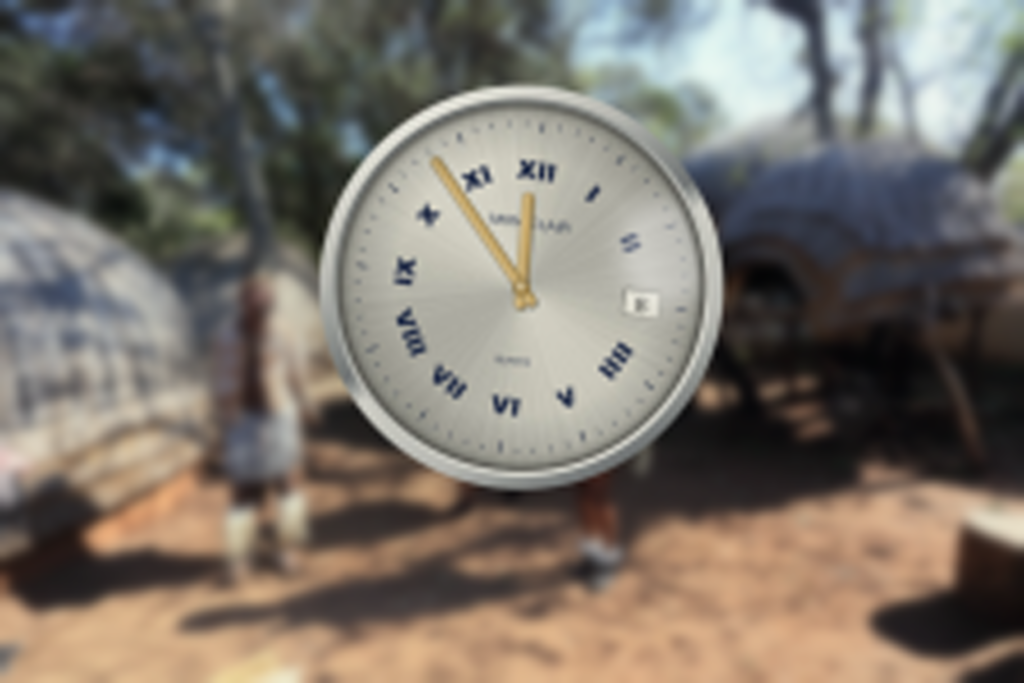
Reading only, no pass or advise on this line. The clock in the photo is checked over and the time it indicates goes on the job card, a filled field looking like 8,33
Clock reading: 11,53
